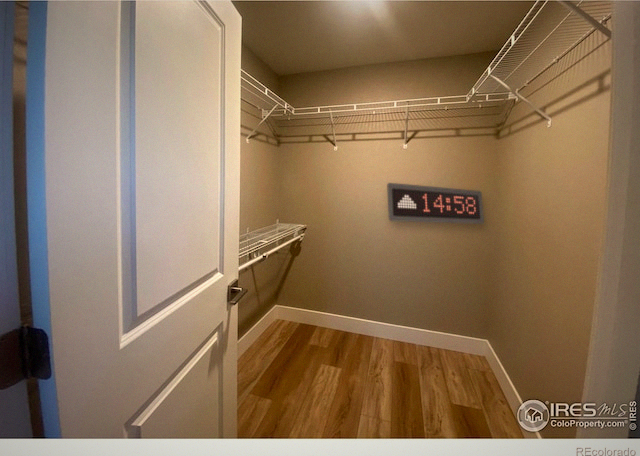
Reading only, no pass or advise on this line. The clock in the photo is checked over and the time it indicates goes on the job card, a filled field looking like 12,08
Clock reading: 14,58
